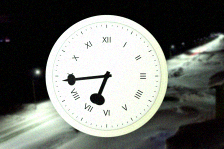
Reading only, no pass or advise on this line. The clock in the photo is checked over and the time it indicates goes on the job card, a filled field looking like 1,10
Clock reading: 6,44
